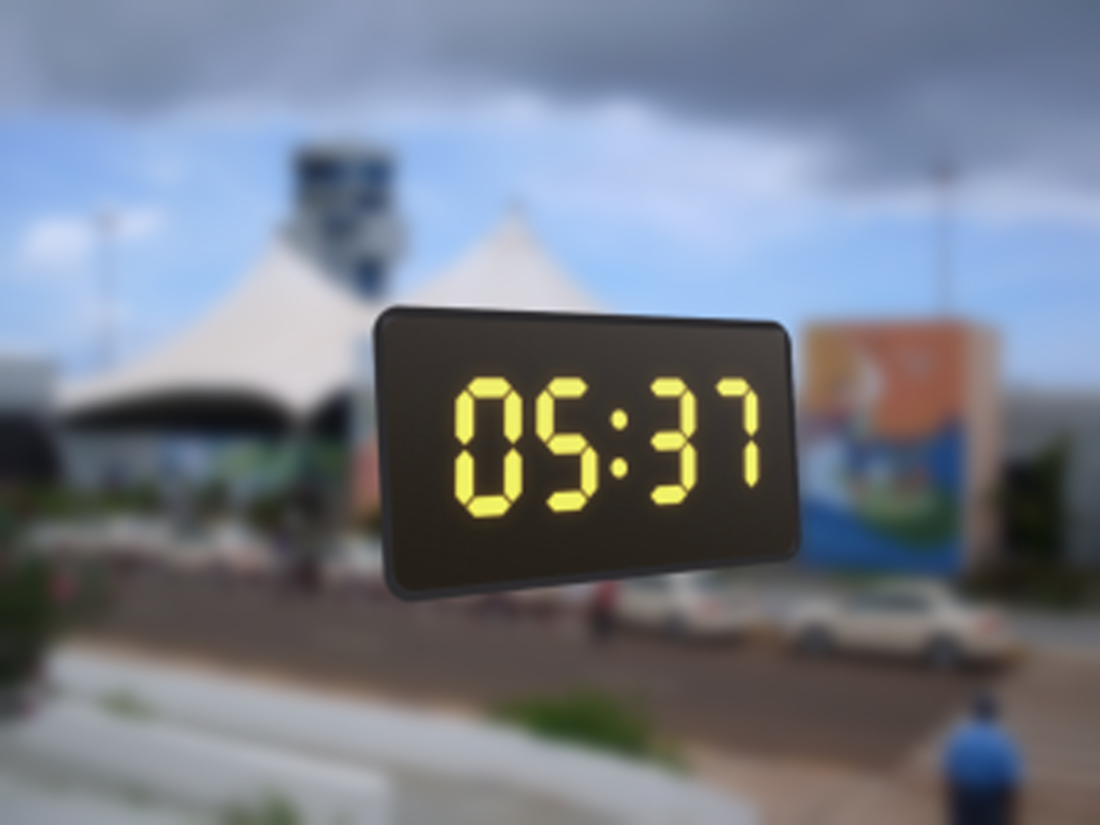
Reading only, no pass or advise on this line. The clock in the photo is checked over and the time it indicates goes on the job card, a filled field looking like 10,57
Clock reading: 5,37
